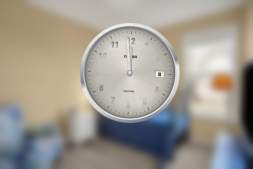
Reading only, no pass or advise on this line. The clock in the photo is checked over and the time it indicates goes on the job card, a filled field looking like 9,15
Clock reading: 11,59
